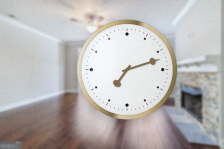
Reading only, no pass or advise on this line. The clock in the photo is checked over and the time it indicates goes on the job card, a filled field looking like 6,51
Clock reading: 7,12
